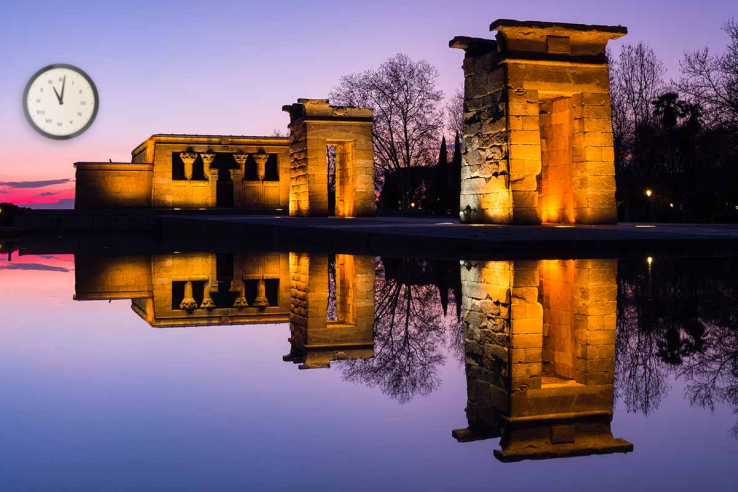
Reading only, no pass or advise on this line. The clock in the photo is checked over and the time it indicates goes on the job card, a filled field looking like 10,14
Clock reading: 11,01
